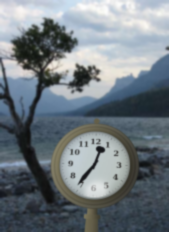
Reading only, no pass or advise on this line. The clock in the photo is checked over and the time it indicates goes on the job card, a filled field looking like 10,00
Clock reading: 12,36
